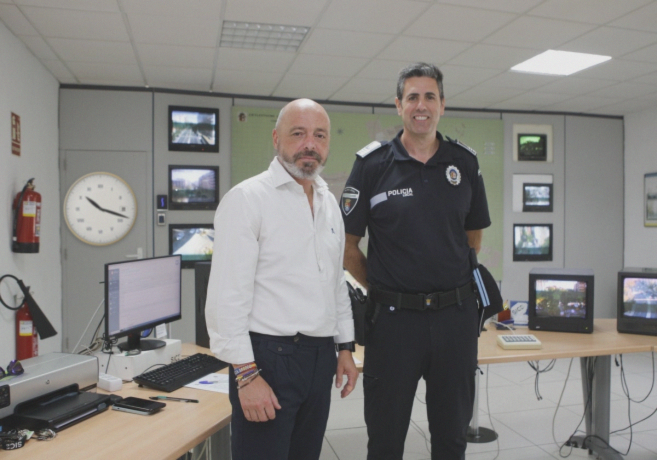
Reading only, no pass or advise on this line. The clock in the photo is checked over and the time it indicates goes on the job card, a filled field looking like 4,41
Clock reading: 10,18
